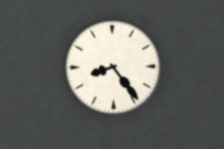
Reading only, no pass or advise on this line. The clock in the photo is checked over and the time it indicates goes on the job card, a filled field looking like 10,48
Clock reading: 8,24
